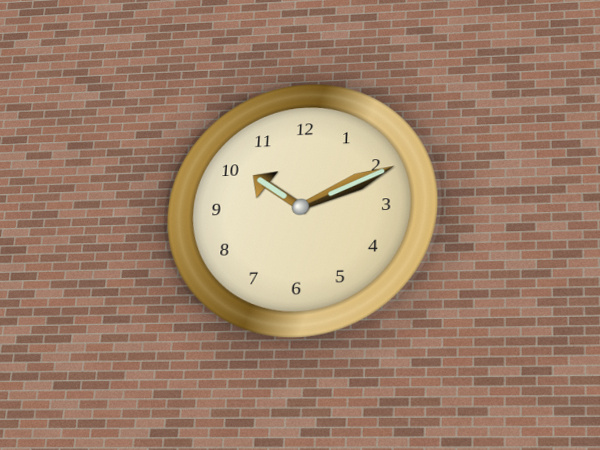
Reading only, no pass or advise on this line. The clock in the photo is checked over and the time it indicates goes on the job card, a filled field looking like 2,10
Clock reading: 10,11
